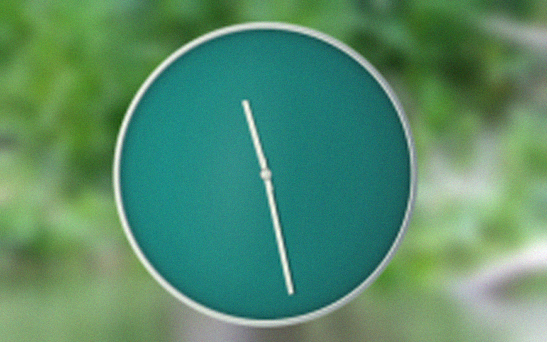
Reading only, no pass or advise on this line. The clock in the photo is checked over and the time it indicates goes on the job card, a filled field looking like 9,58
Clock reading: 11,28
